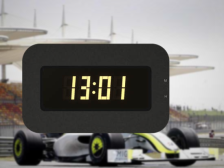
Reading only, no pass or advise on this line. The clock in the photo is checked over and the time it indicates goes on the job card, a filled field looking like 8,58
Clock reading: 13,01
